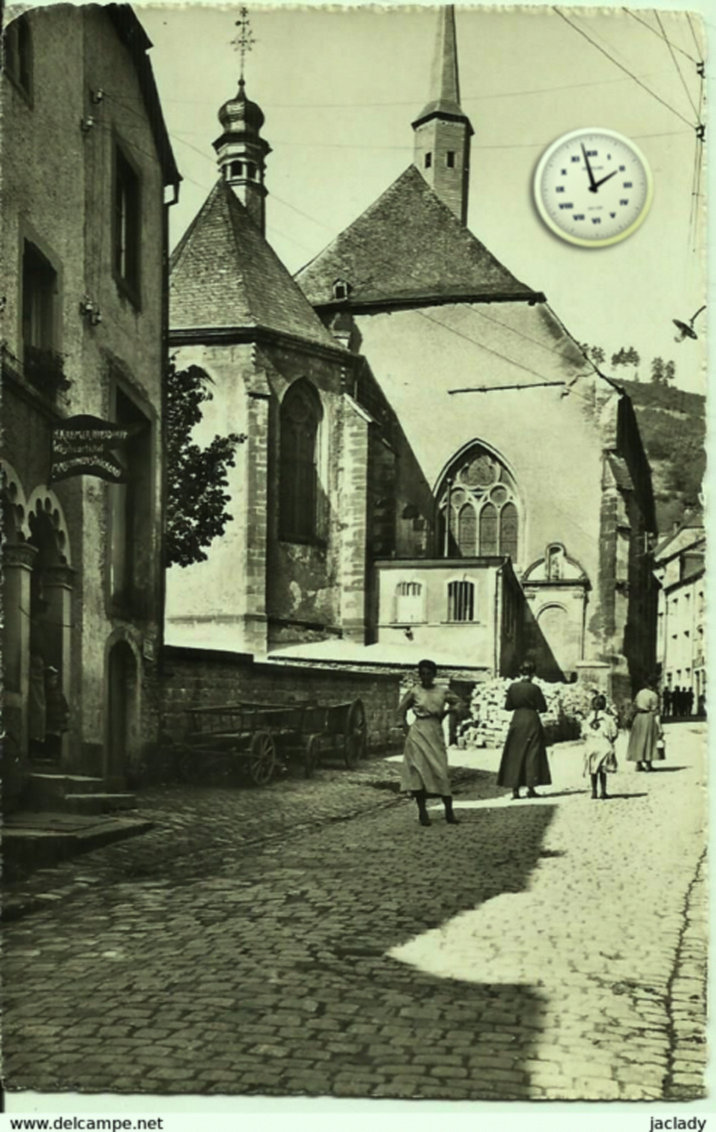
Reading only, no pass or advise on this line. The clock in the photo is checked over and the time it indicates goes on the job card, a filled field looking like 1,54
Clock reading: 1,58
